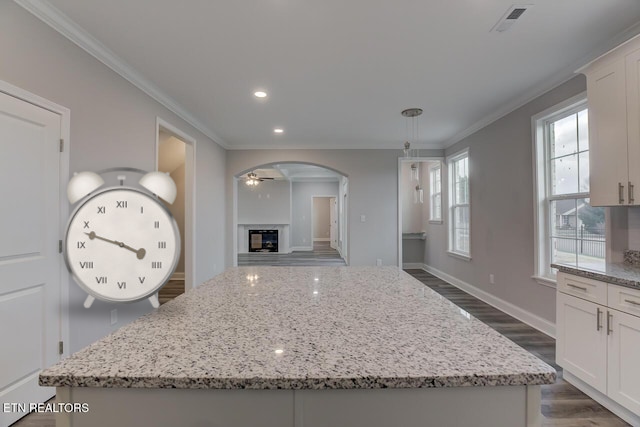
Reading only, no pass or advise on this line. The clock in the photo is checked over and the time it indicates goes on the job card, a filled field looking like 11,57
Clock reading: 3,48
